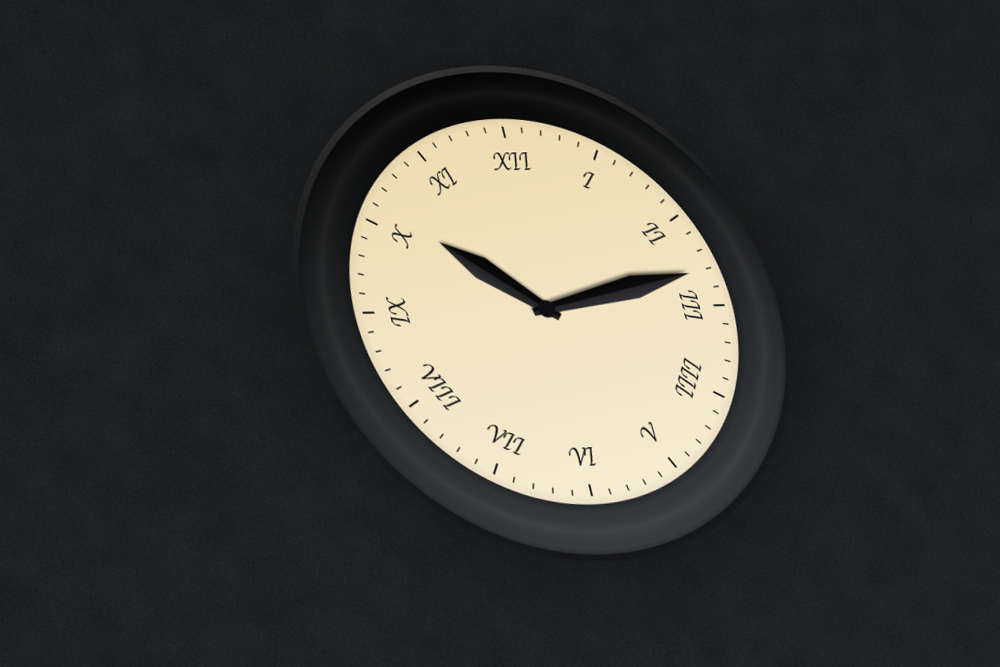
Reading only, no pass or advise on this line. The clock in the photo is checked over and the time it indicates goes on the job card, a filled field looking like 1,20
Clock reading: 10,13
